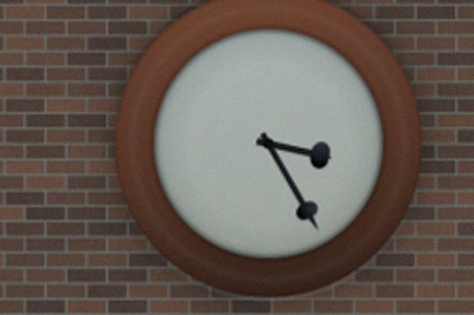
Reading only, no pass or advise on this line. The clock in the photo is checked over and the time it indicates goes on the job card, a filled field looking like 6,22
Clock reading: 3,25
